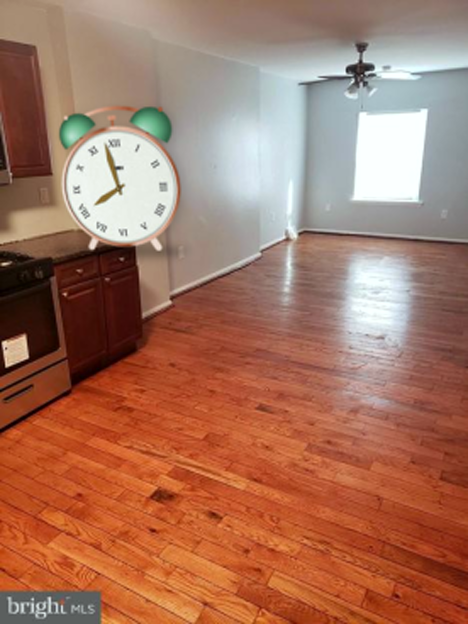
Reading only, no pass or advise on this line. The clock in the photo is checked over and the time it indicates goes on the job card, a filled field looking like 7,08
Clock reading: 7,58
